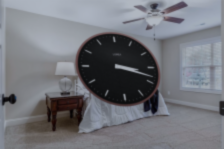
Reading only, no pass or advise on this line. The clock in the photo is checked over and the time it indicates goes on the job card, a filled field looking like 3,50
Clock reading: 3,18
